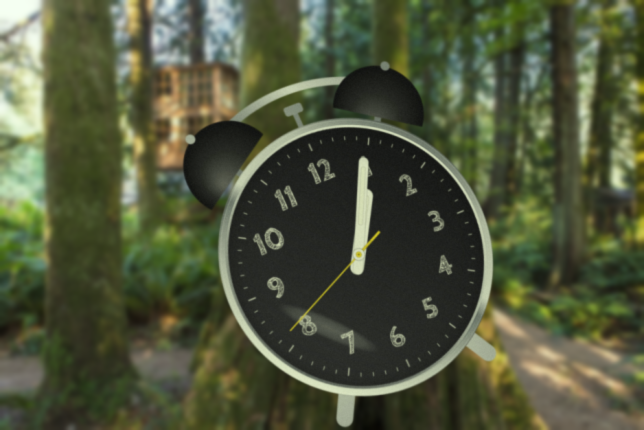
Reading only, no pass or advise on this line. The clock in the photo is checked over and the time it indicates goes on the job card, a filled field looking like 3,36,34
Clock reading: 1,04,41
